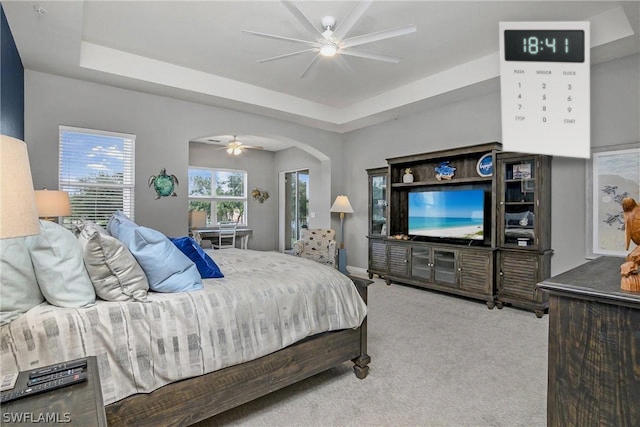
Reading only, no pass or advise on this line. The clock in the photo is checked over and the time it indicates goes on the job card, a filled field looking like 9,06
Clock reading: 18,41
